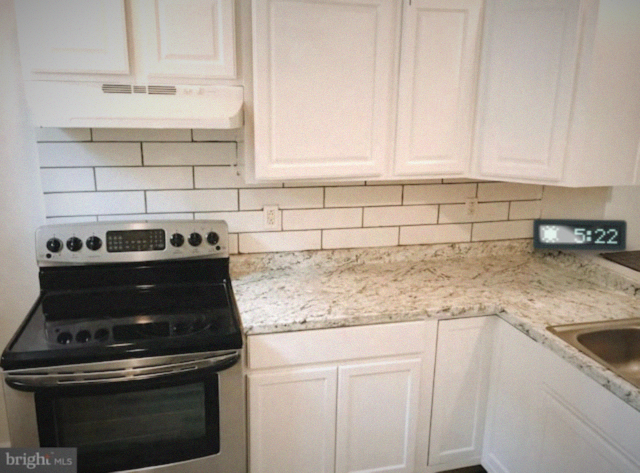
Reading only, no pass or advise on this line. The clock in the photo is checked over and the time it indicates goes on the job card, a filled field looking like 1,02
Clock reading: 5,22
